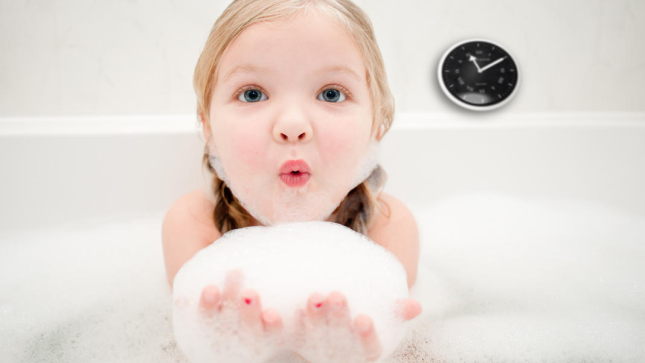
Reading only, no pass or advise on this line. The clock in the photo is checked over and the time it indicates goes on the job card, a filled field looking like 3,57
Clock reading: 11,10
